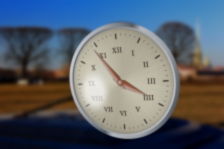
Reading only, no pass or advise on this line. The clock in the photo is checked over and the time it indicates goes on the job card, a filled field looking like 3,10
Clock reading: 3,54
